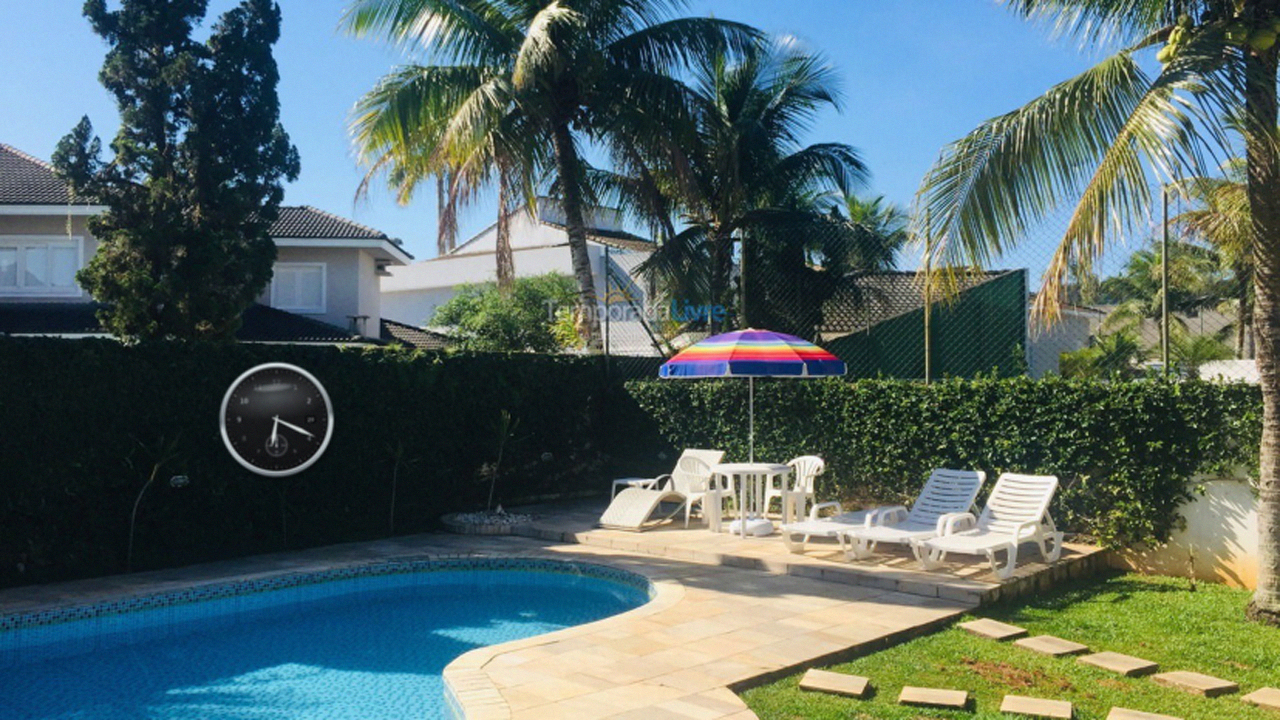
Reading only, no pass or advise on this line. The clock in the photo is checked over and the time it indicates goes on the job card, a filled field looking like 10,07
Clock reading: 6,19
